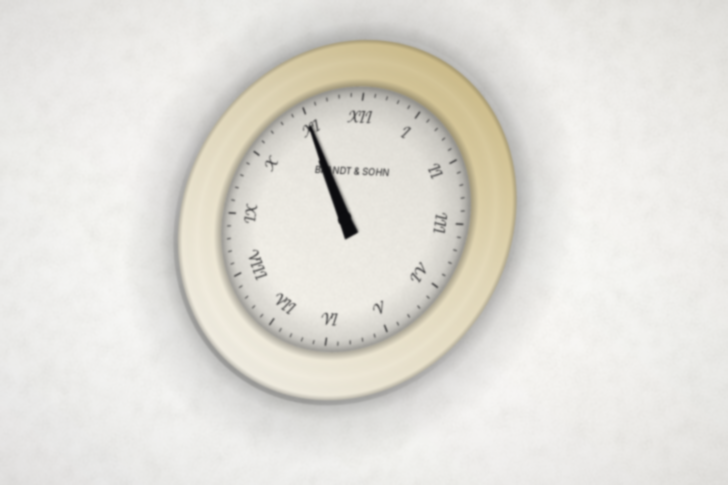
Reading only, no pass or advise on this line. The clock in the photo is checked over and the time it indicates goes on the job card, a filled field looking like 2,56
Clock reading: 10,55
